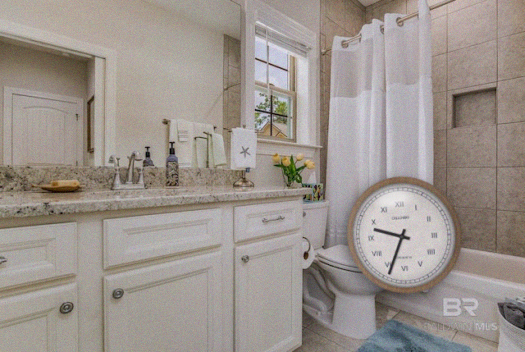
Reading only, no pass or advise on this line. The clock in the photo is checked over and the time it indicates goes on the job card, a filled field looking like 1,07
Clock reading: 9,34
